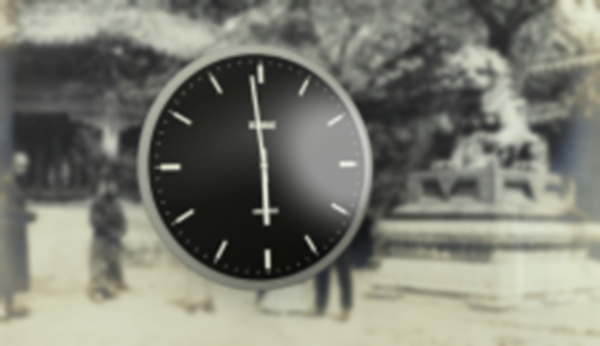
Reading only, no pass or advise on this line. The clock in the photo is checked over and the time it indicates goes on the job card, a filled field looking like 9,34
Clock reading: 5,59
